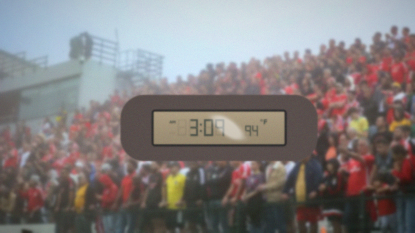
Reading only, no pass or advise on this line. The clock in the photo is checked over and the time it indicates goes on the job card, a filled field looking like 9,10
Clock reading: 3,09
